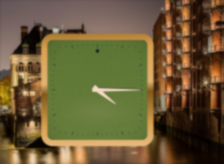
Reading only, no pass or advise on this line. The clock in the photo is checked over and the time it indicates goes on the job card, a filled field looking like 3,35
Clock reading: 4,15
